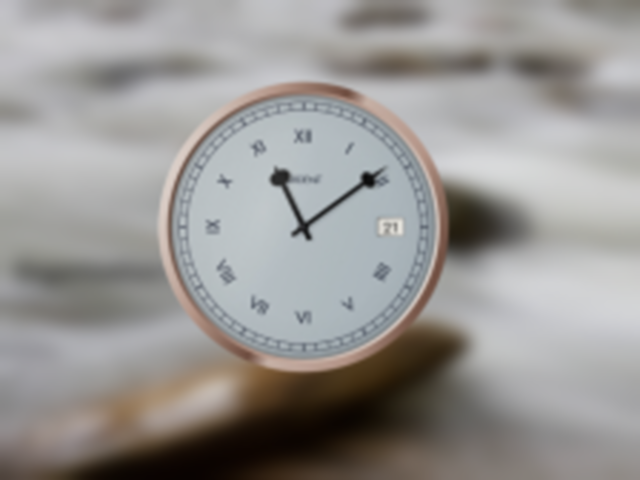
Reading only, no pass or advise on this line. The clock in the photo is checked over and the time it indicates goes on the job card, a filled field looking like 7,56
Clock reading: 11,09
